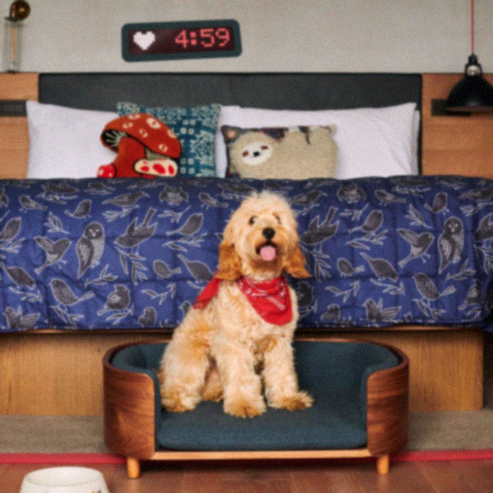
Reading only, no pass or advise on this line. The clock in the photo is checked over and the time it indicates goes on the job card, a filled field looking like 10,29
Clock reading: 4,59
